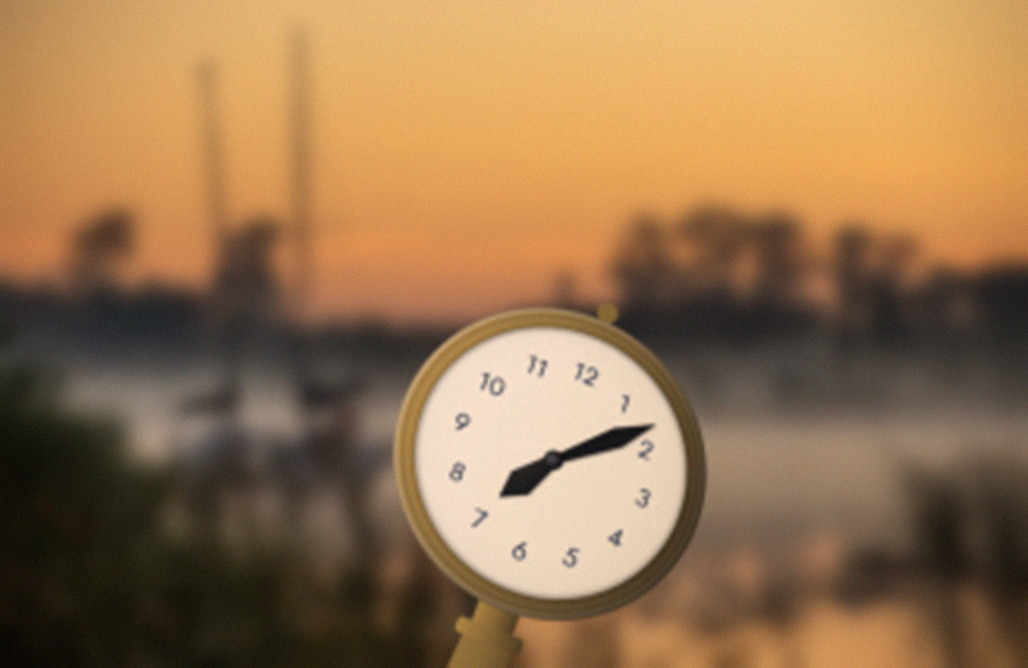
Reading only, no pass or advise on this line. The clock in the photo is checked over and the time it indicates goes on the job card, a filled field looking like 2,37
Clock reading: 7,08
